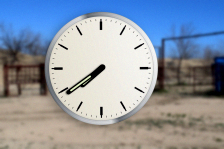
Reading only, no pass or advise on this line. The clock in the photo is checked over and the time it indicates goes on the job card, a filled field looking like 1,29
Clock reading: 7,39
